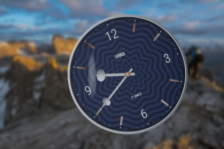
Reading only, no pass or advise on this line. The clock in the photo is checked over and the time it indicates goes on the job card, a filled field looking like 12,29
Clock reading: 9,40
